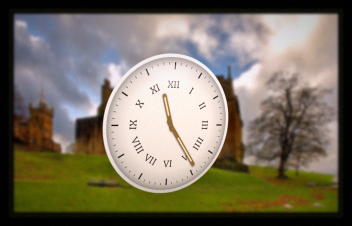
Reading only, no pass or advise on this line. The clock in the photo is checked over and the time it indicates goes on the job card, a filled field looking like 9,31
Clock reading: 11,24
